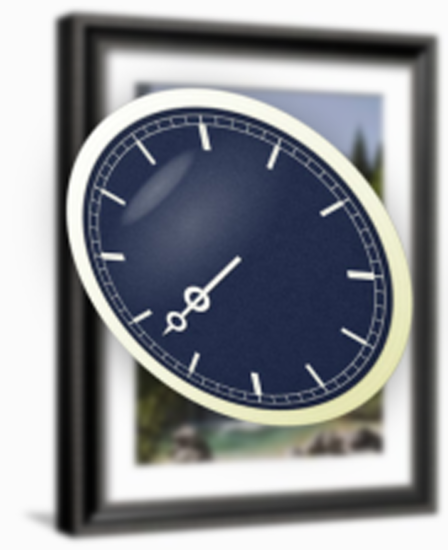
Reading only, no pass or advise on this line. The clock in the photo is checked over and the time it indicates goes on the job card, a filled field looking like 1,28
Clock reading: 7,38
